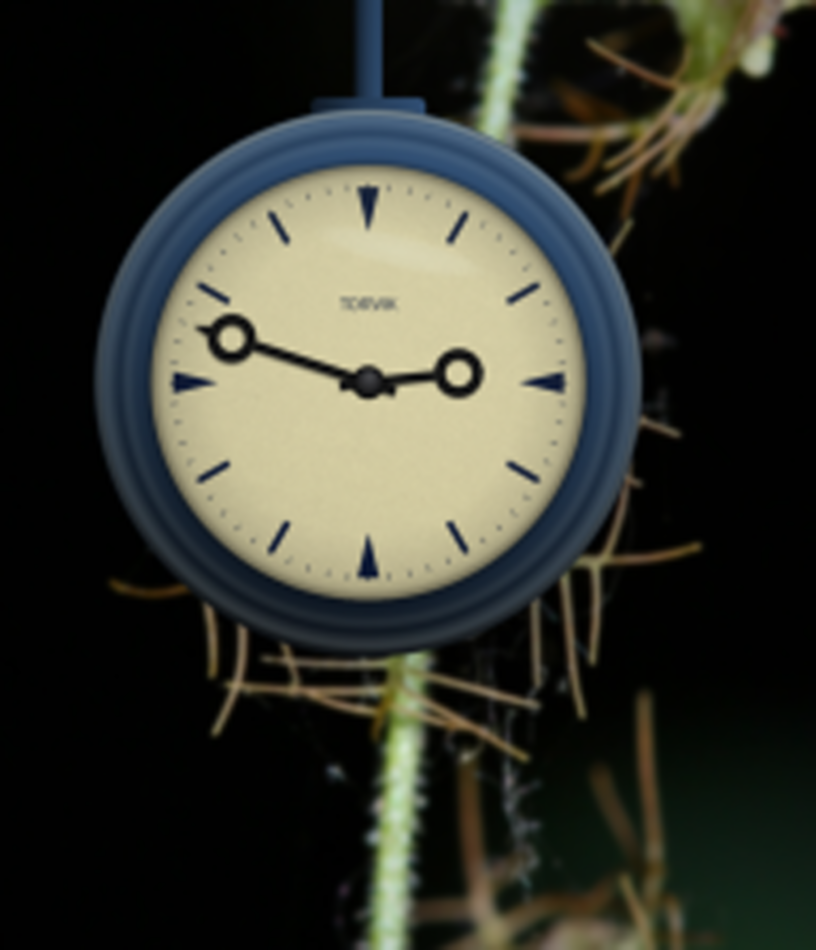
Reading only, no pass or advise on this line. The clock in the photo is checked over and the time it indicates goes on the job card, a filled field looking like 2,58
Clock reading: 2,48
